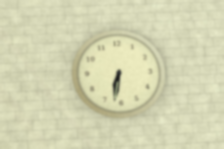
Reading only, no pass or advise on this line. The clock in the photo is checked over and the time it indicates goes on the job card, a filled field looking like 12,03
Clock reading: 6,32
